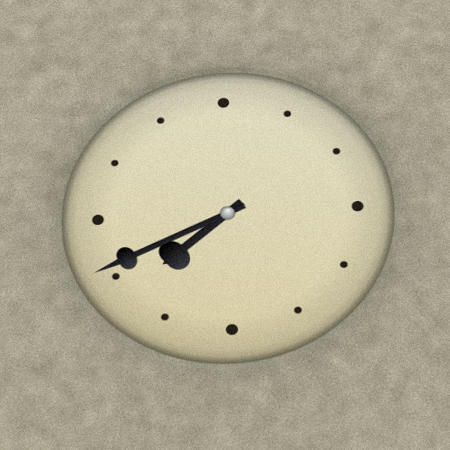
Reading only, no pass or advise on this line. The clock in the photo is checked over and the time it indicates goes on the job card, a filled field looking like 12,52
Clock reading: 7,41
